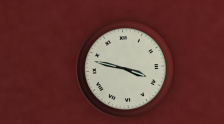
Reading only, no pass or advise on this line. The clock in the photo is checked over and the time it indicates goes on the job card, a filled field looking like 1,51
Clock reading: 3,48
